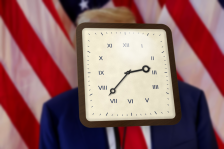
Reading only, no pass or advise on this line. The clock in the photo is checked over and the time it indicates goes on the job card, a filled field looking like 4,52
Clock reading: 2,37
